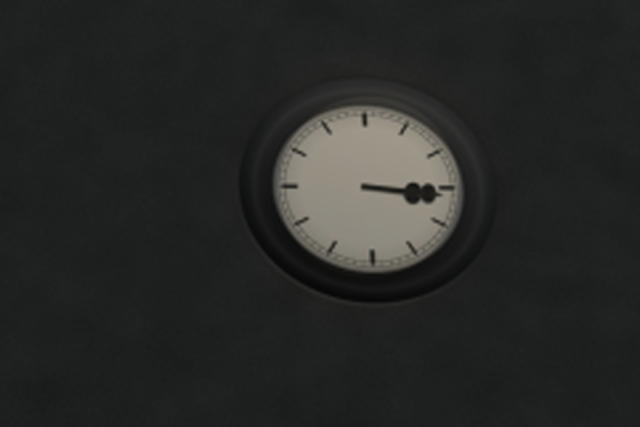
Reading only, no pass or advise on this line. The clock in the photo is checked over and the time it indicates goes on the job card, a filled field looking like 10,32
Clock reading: 3,16
